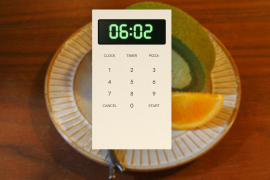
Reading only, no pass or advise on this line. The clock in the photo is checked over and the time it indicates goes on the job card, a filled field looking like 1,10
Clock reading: 6,02
